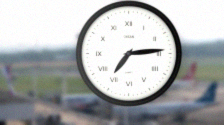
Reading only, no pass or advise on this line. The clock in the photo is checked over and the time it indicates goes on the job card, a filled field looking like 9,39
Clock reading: 7,14
